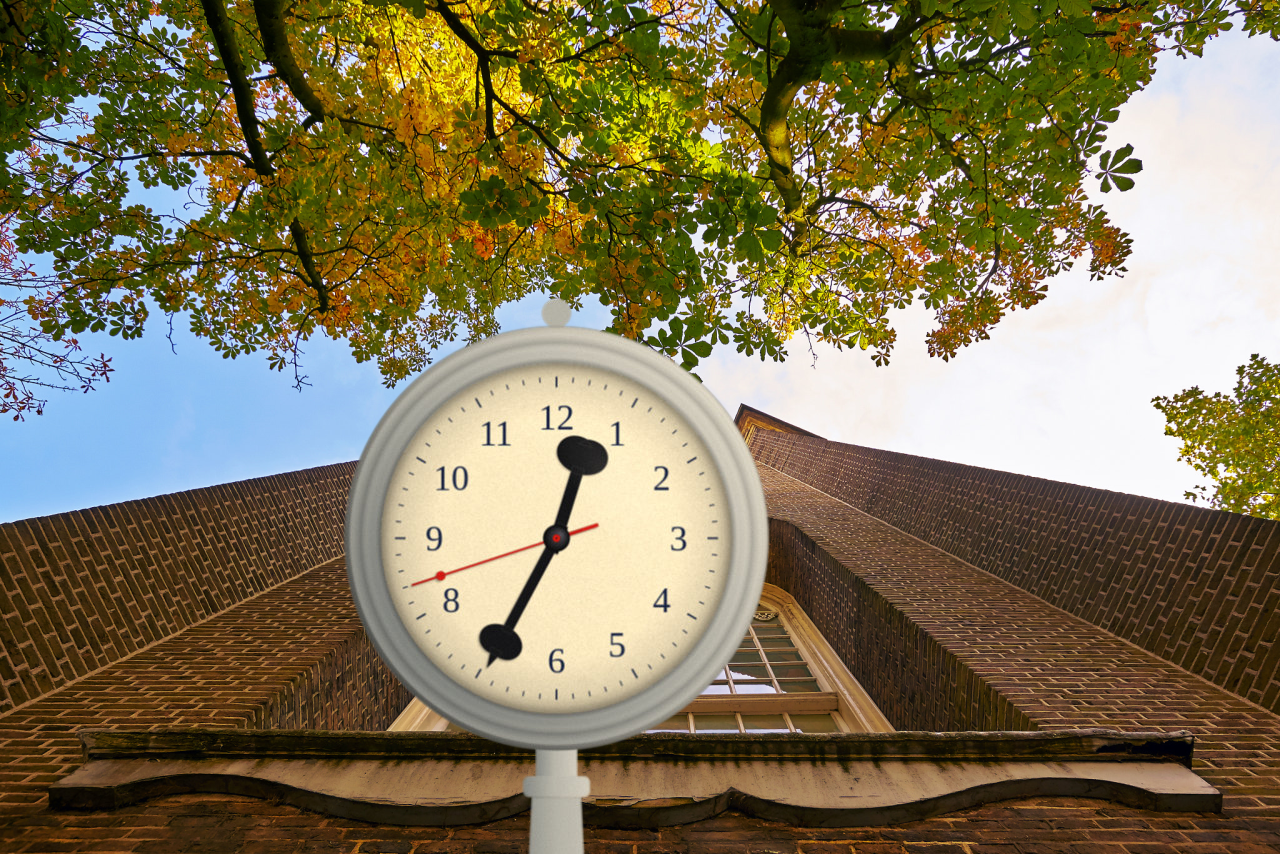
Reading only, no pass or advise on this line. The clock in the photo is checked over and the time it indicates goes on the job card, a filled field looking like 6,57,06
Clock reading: 12,34,42
